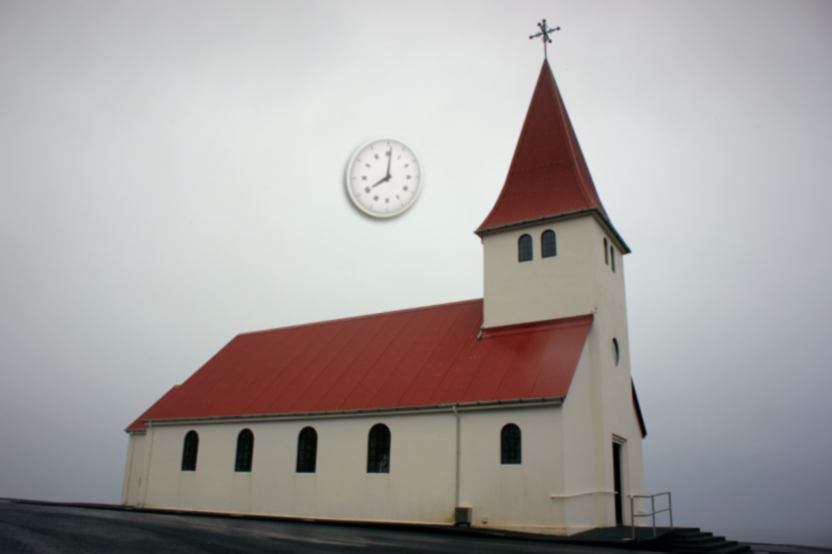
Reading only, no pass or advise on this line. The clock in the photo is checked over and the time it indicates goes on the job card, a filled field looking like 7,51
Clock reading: 8,01
